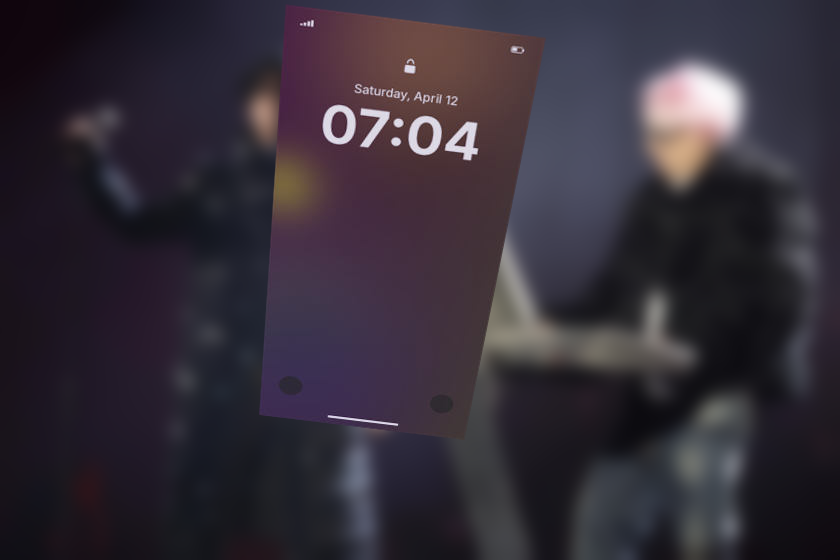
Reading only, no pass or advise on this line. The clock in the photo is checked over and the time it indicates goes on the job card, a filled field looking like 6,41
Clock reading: 7,04
